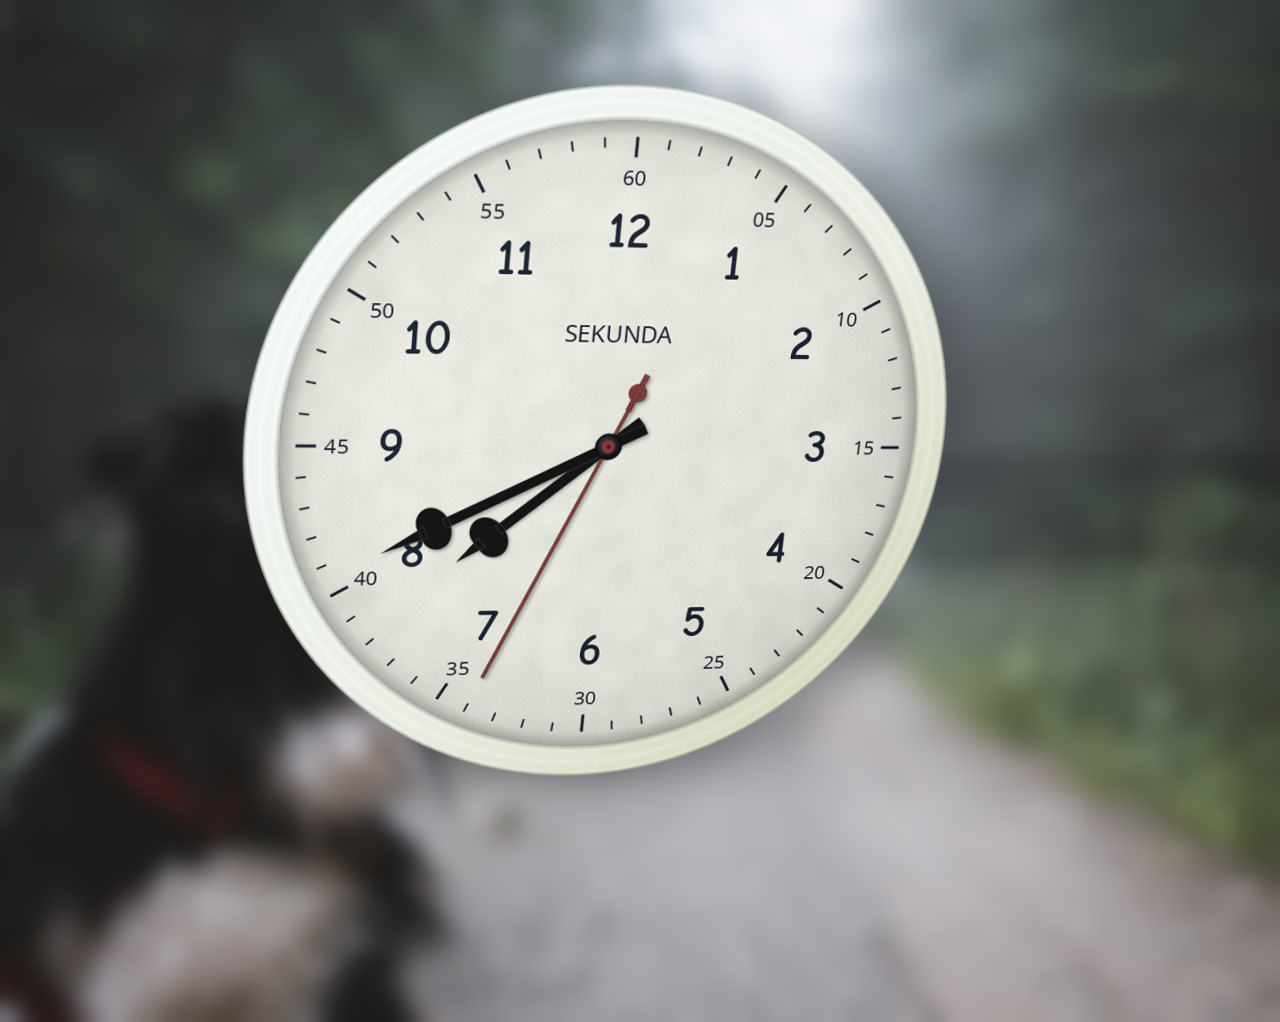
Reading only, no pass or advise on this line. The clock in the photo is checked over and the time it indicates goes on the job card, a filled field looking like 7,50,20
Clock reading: 7,40,34
